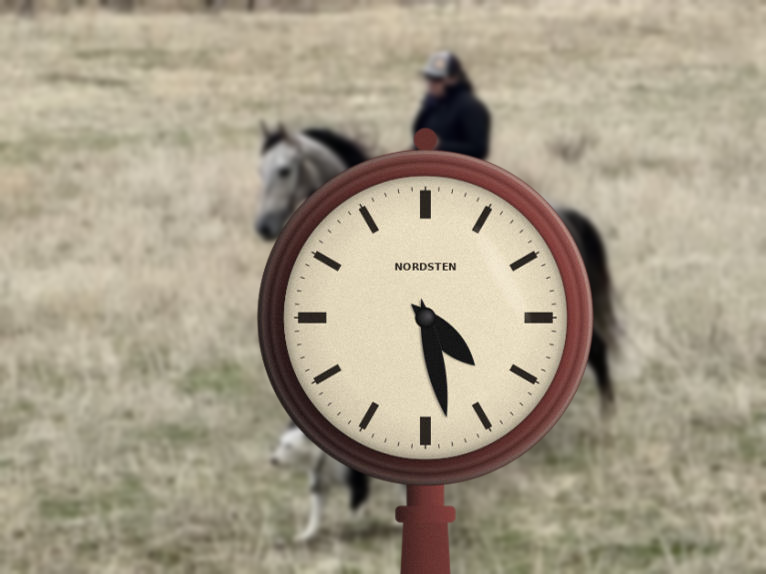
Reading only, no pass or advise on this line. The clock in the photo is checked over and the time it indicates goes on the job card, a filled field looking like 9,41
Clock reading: 4,28
